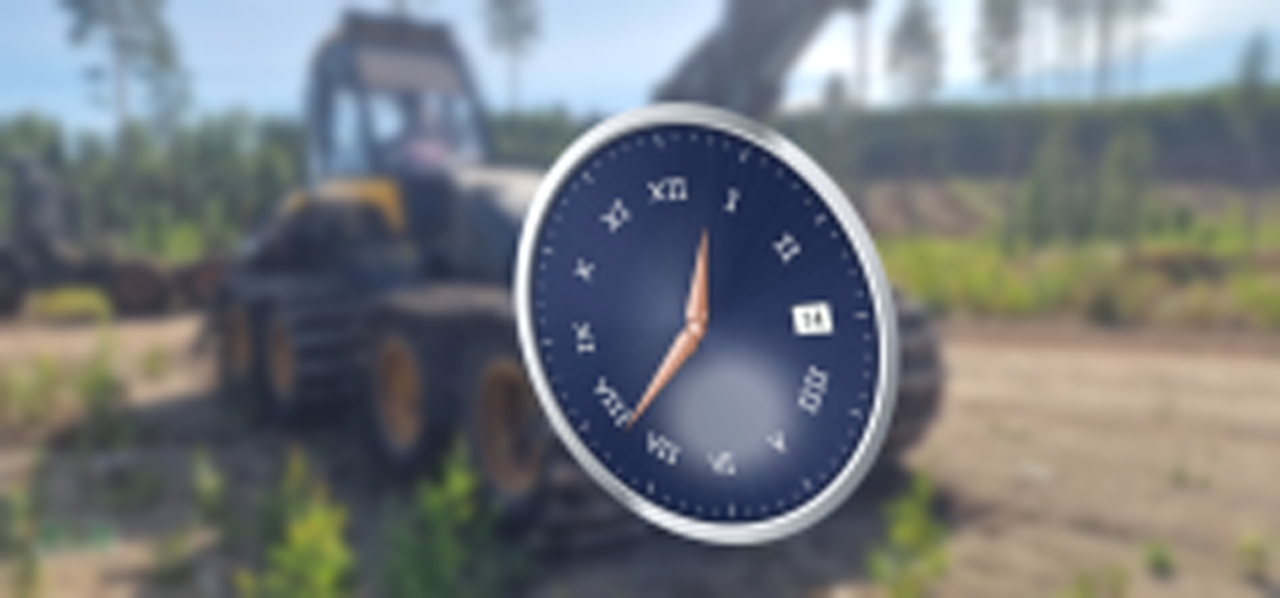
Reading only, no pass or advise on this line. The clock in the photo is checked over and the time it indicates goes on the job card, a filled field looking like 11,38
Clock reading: 12,38
